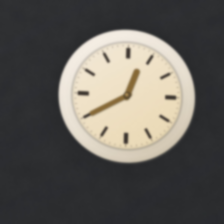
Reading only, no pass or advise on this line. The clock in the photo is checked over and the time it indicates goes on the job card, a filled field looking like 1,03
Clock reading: 12,40
